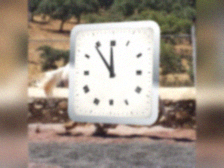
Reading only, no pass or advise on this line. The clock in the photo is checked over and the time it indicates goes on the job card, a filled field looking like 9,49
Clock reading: 11,54
